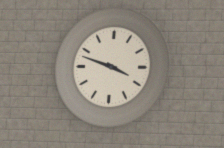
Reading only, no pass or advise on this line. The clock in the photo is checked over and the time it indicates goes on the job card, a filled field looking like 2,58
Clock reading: 3,48
